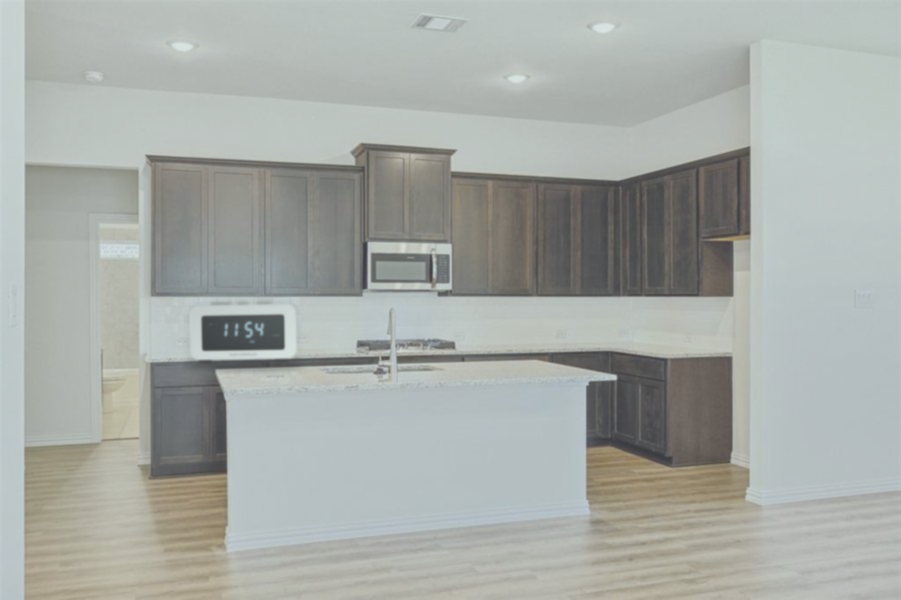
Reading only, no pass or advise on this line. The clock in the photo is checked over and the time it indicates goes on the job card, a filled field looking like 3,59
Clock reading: 11,54
